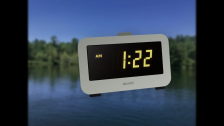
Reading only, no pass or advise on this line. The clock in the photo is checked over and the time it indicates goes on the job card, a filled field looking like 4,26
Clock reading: 1,22
